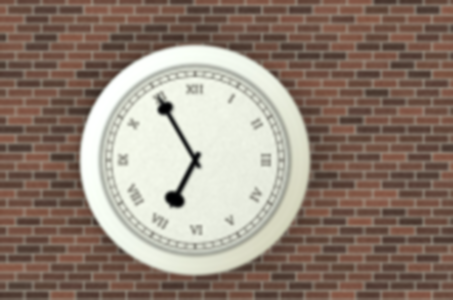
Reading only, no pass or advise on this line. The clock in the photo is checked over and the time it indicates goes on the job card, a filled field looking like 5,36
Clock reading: 6,55
